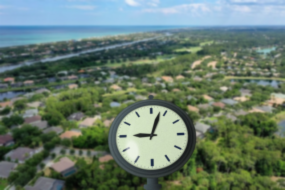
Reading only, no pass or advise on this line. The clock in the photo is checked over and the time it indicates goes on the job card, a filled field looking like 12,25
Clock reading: 9,03
